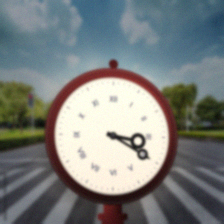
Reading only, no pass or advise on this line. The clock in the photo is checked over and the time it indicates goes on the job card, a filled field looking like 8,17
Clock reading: 3,20
